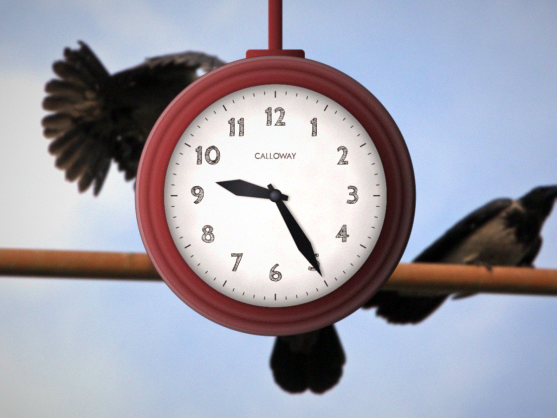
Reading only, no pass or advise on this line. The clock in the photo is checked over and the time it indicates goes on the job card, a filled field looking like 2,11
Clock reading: 9,25
